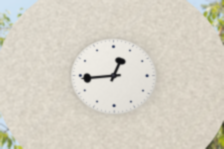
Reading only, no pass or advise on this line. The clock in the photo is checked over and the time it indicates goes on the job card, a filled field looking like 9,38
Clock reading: 12,44
